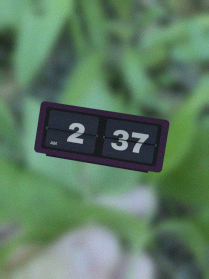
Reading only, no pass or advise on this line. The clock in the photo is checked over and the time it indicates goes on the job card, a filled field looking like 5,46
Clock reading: 2,37
